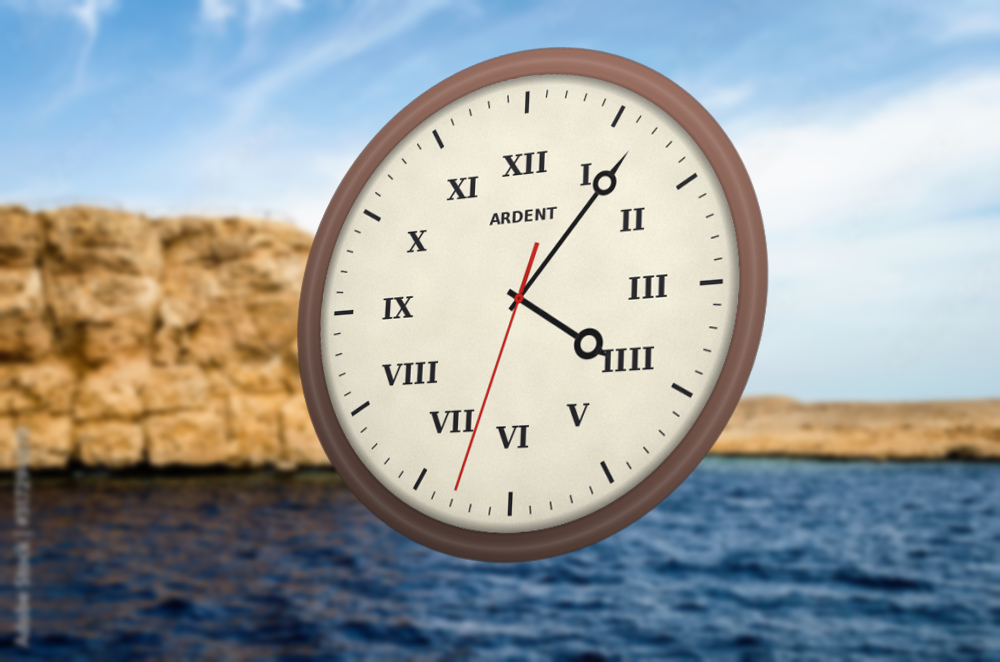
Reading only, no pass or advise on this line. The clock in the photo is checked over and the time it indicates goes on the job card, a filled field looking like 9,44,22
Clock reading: 4,06,33
